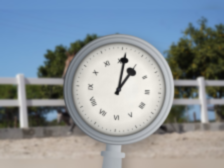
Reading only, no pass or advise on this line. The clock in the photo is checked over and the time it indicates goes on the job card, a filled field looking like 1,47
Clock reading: 1,01
